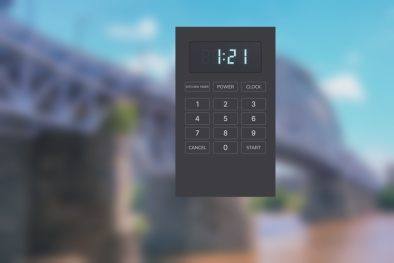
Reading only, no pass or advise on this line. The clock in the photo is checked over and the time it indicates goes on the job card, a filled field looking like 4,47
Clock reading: 1,21
